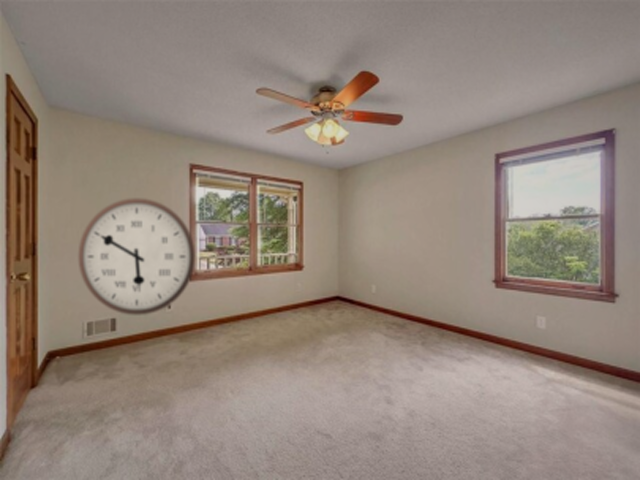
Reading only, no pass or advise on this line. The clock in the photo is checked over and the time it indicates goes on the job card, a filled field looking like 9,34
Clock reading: 5,50
